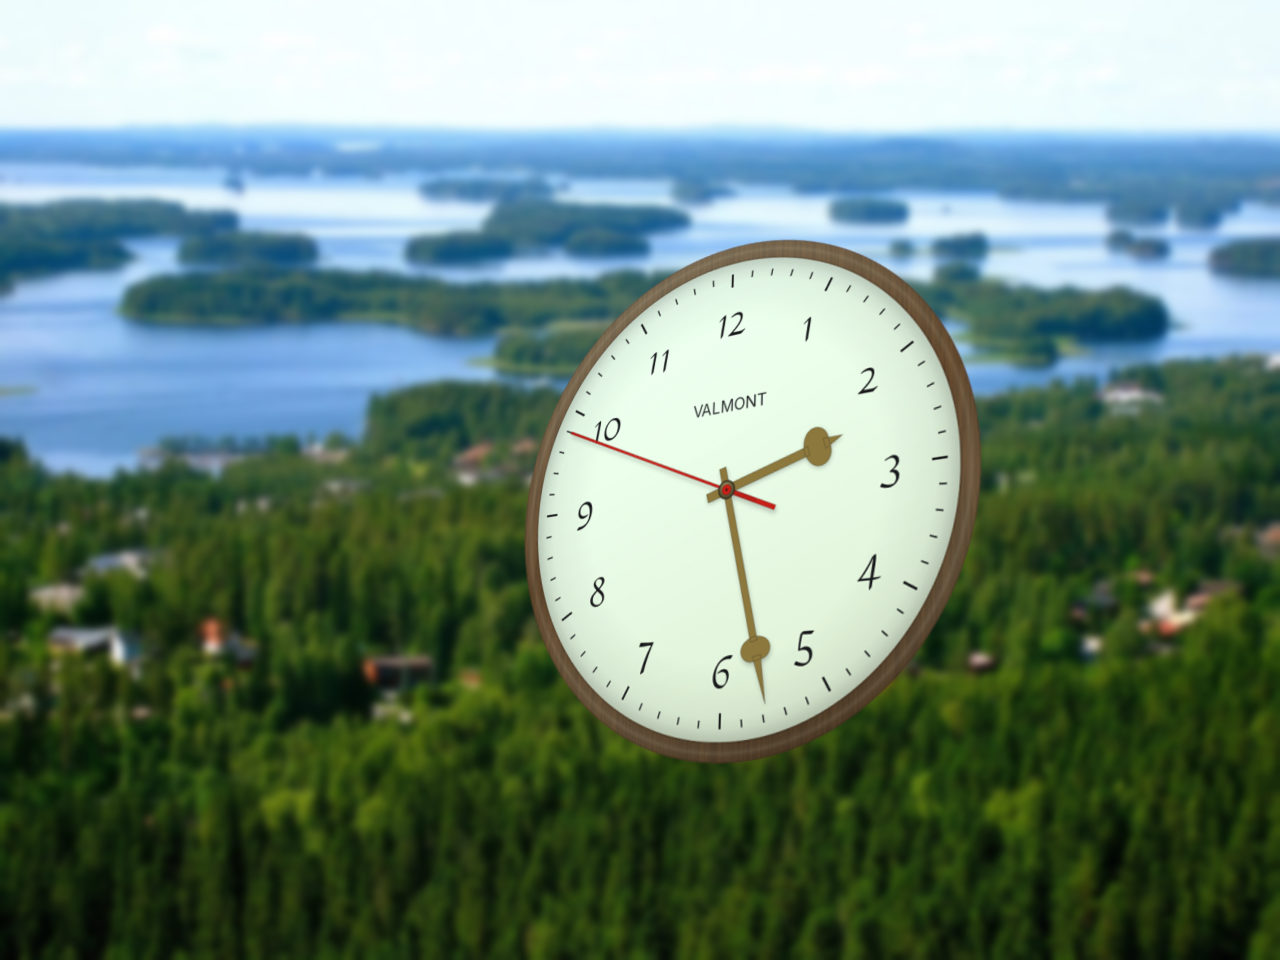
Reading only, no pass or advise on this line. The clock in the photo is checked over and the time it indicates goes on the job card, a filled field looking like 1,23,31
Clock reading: 2,27,49
